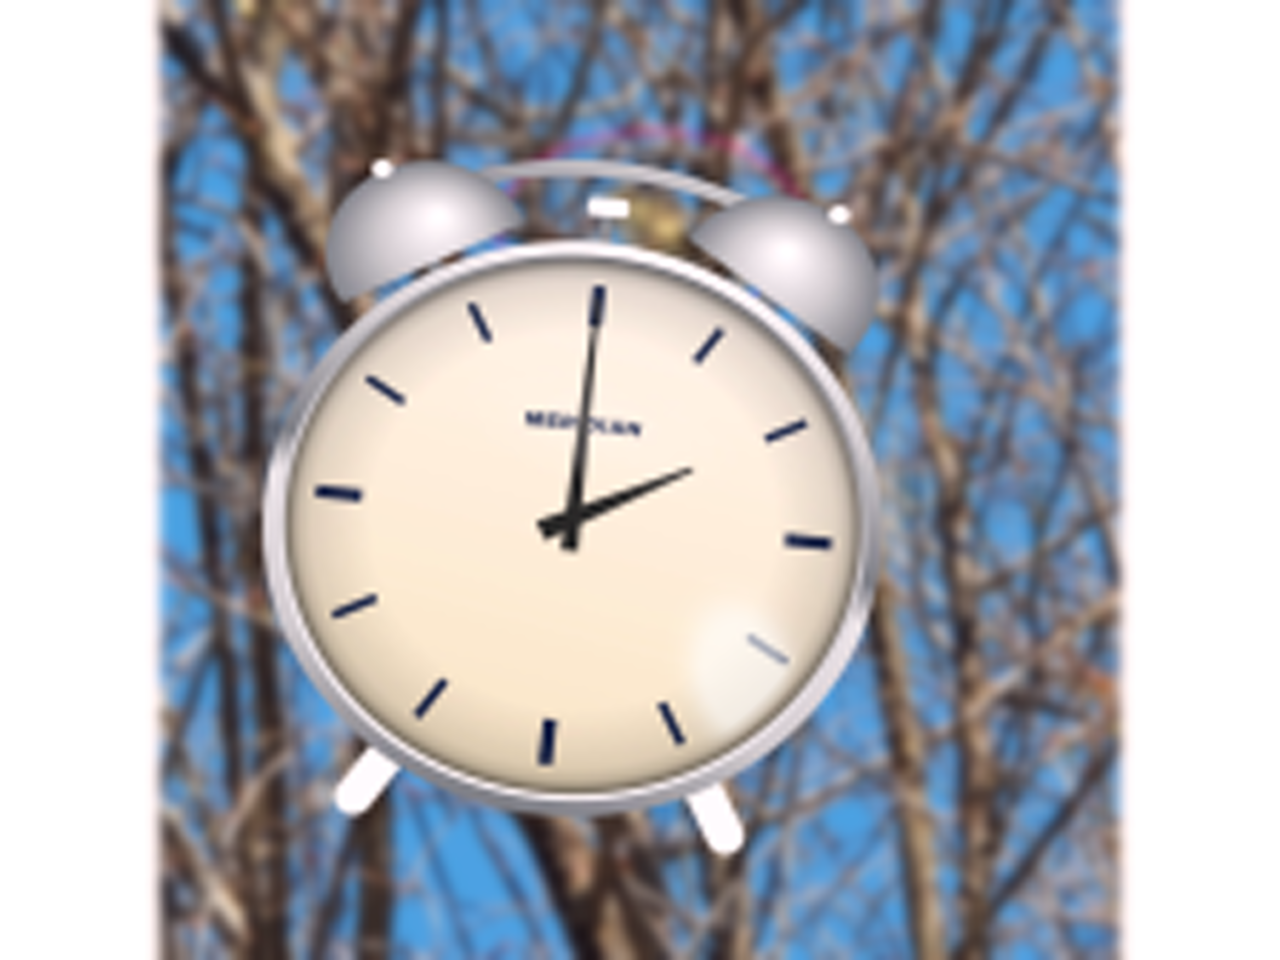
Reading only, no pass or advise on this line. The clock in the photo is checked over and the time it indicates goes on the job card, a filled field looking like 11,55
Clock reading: 2,00
